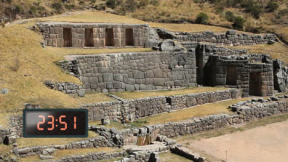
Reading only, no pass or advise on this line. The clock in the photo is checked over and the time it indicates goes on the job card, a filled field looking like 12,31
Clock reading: 23,51
